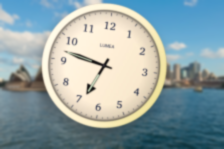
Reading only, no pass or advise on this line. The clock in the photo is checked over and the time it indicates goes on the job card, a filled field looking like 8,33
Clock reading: 6,47
